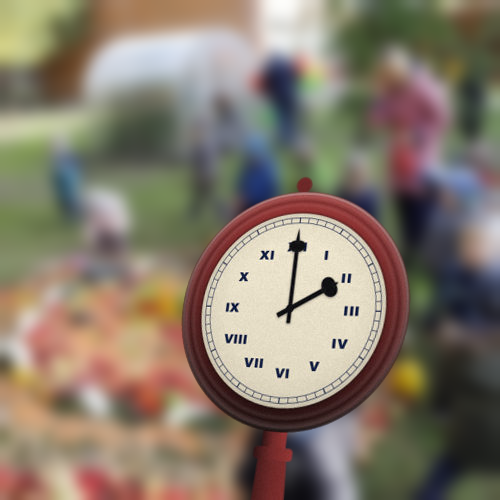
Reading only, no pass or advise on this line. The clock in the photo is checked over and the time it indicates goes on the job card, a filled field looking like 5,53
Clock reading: 2,00
